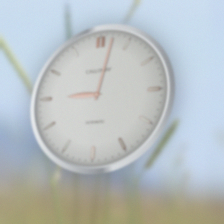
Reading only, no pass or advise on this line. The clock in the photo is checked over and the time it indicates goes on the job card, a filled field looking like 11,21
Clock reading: 9,02
